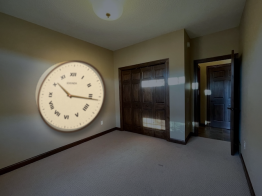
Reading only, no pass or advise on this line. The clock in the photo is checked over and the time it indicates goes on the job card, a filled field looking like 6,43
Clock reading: 10,16
